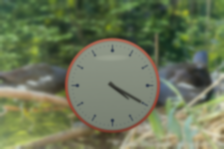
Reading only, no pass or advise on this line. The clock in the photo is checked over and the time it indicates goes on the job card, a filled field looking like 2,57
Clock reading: 4,20
